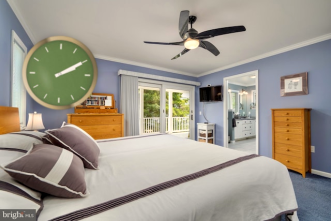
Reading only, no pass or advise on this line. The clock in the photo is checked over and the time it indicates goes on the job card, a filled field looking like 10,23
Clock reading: 2,10
